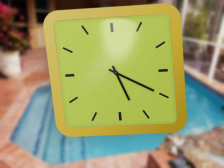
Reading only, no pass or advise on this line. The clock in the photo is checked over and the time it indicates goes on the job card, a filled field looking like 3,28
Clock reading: 5,20
